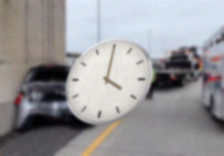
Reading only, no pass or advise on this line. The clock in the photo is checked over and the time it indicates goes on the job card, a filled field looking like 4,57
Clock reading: 4,00
